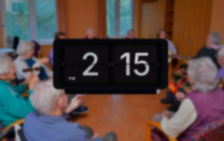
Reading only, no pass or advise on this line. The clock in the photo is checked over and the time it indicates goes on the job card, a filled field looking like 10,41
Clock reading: 2,15
